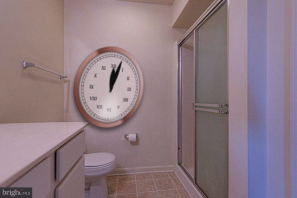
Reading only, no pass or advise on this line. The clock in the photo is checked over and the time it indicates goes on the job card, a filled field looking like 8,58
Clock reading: 12,03
